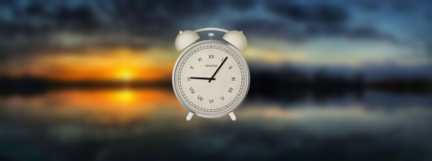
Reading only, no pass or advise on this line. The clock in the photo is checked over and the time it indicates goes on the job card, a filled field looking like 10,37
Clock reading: 9,06
